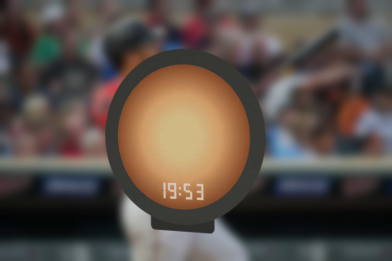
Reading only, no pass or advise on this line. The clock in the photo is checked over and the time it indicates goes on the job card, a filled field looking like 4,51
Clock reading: 19,53
